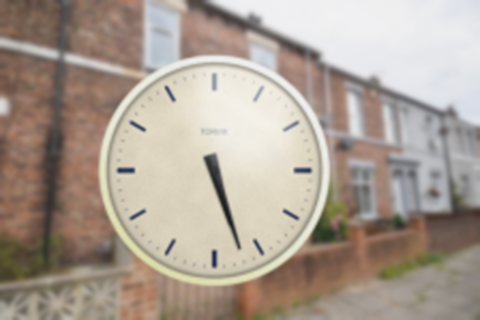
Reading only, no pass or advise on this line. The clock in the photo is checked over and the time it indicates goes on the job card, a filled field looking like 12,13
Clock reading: 5,27
